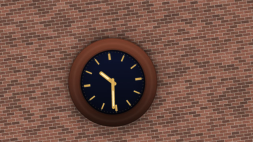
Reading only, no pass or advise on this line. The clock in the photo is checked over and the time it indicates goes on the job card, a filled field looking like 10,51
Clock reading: 10,31
